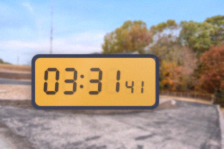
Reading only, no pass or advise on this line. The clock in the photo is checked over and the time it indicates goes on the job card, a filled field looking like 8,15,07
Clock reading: 3,31,41
